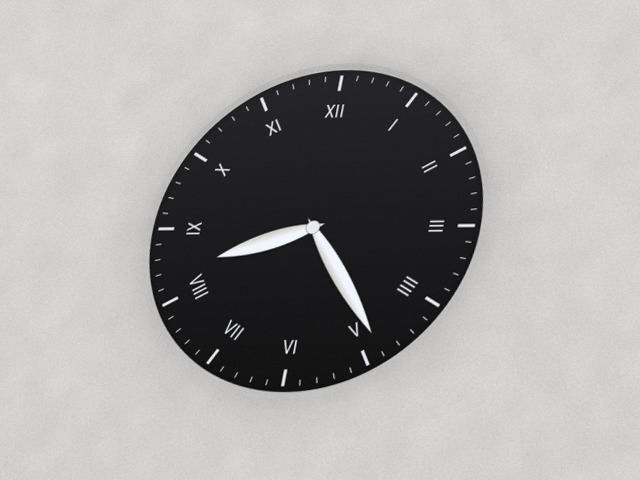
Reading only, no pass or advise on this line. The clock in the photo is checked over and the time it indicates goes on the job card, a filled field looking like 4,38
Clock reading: 8,24
